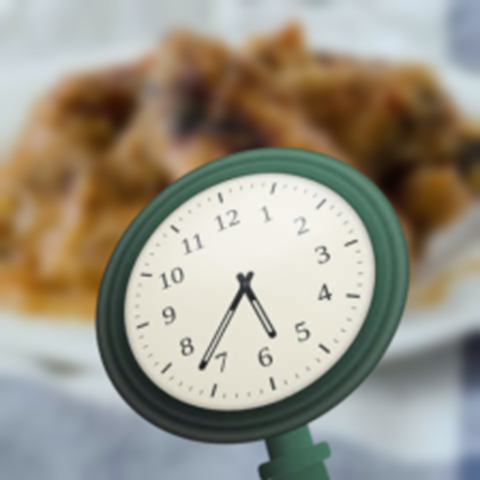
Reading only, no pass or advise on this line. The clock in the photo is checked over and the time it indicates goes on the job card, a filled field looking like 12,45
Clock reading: 5,37
